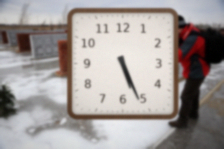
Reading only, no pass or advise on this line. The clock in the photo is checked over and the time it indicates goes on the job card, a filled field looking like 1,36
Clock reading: 5,26
